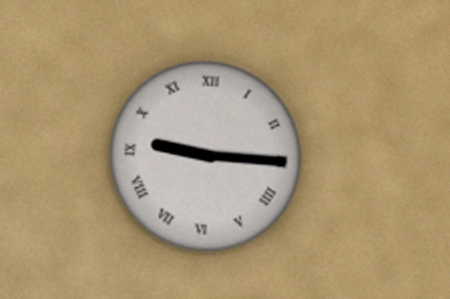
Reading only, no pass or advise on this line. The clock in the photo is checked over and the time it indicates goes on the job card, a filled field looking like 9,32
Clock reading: 9,15
